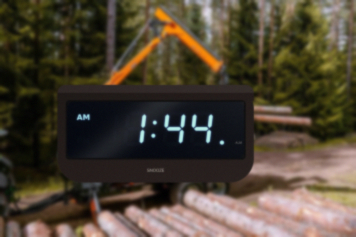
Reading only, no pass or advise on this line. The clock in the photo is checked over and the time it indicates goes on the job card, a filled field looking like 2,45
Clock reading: 1,44
